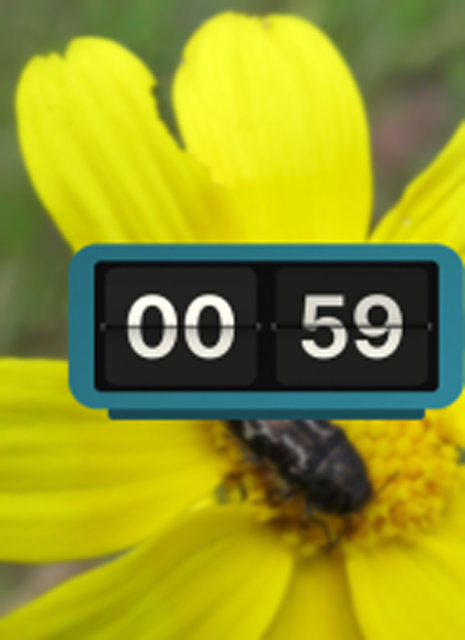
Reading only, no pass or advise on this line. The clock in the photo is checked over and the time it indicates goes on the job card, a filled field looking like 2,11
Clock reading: 0,59
